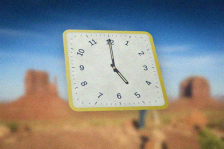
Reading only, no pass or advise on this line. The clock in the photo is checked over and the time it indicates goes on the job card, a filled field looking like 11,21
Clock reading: 5,00
